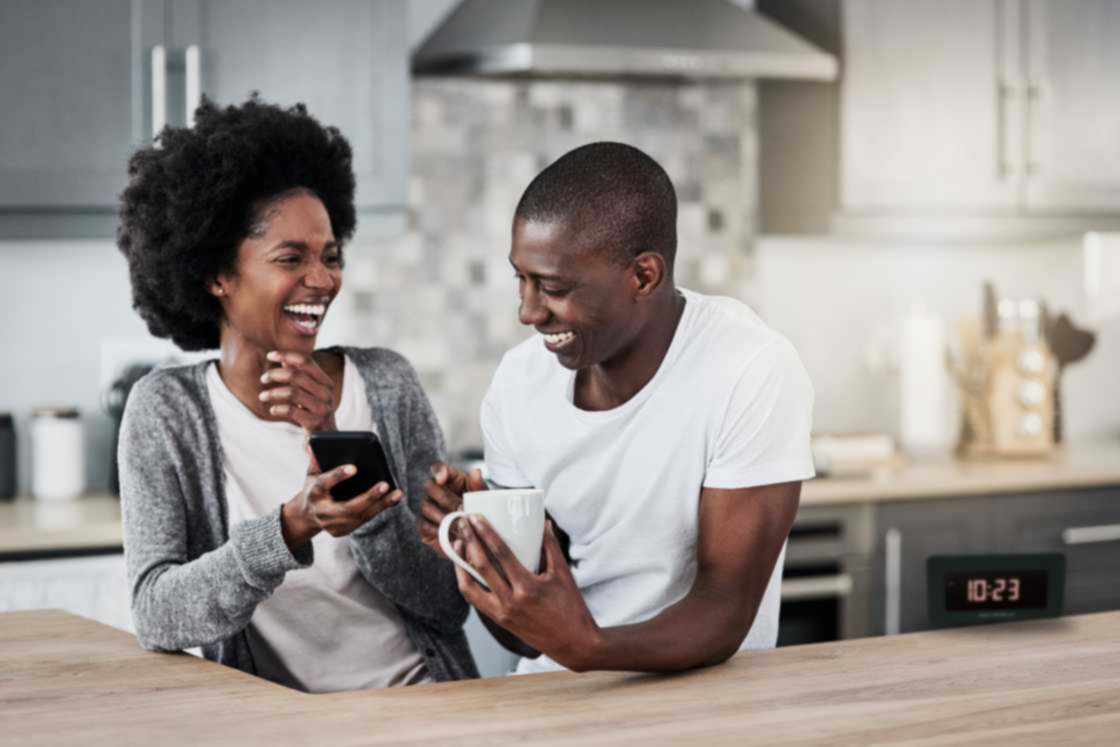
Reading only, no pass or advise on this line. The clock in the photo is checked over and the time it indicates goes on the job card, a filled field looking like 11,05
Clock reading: 10,23
